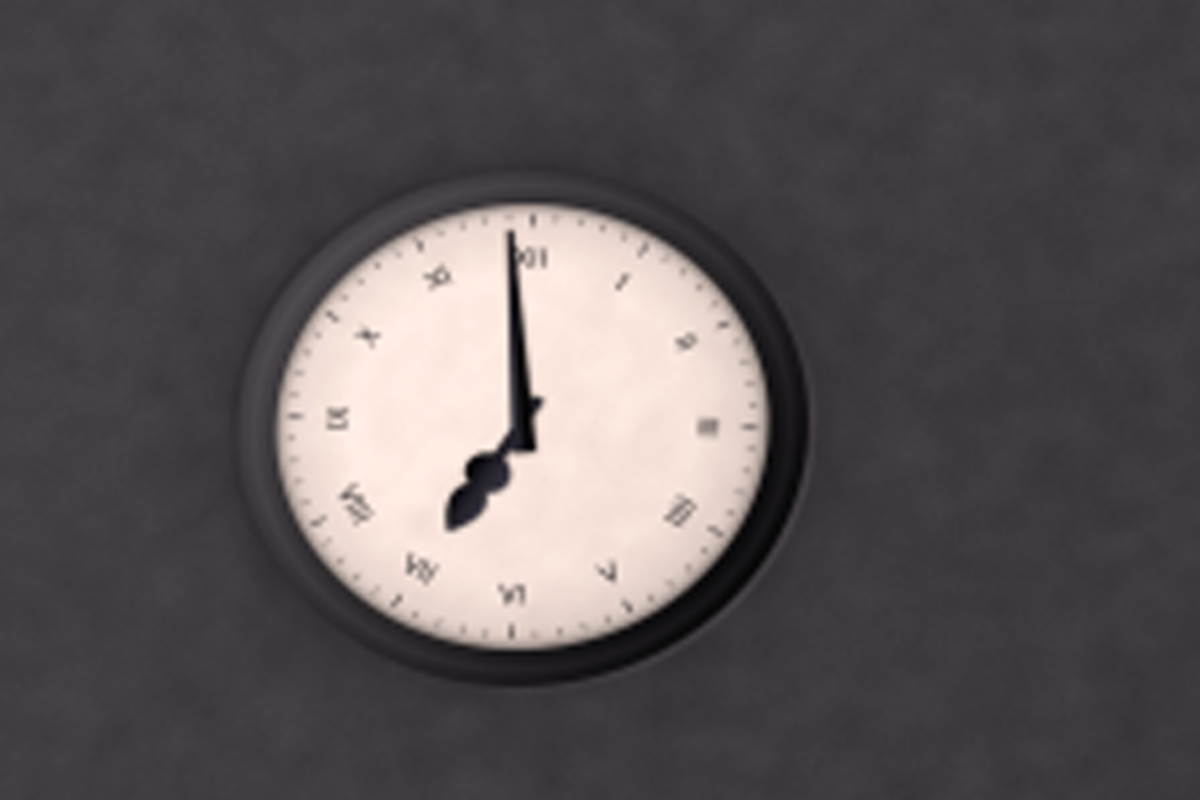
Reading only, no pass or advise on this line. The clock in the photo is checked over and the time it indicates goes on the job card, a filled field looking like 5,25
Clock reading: 6,59
